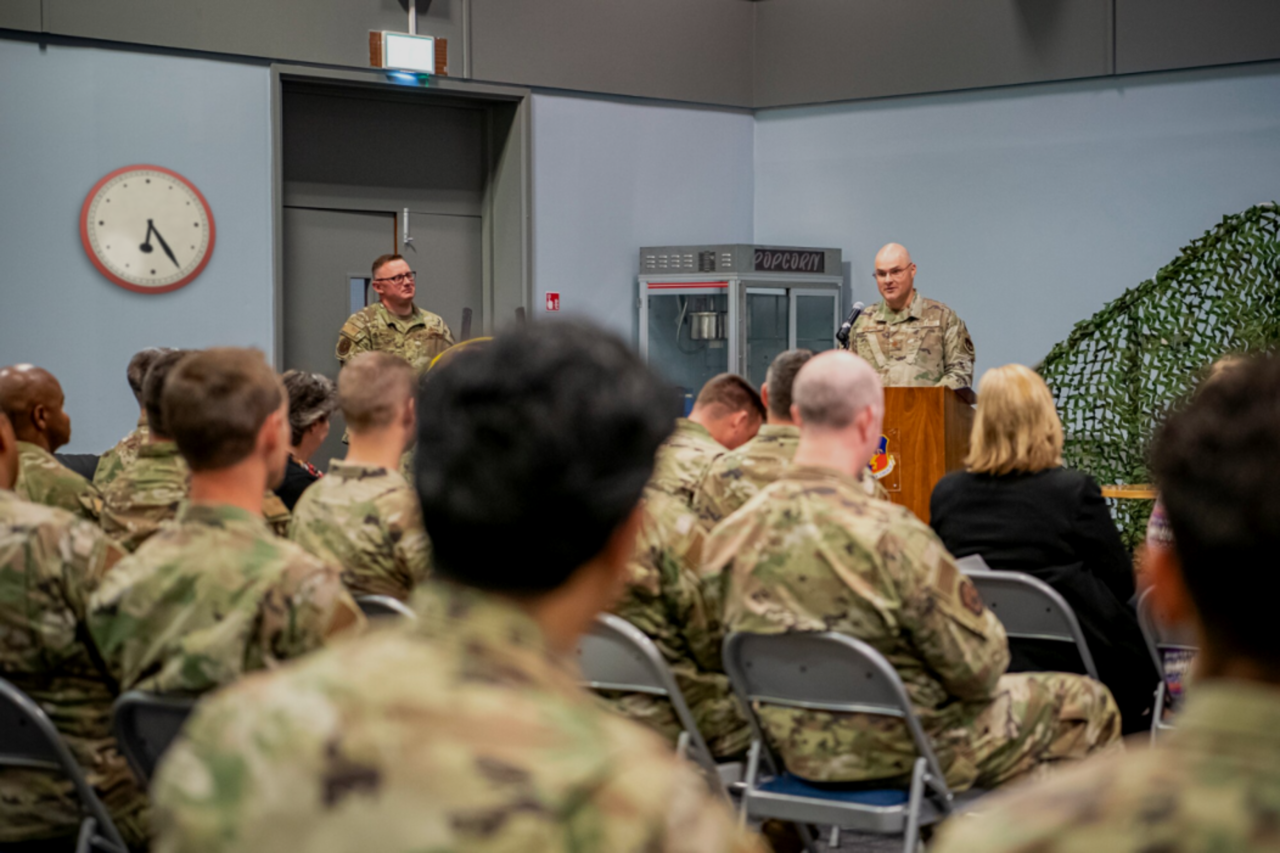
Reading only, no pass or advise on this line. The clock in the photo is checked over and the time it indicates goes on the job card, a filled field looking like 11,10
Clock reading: 6,25
